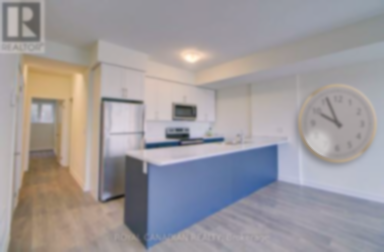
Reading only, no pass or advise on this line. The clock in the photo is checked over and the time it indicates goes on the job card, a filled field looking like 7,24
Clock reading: 9,56
